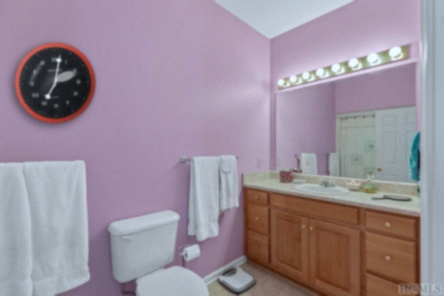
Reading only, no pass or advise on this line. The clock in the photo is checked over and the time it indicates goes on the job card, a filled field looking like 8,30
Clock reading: 7,02
